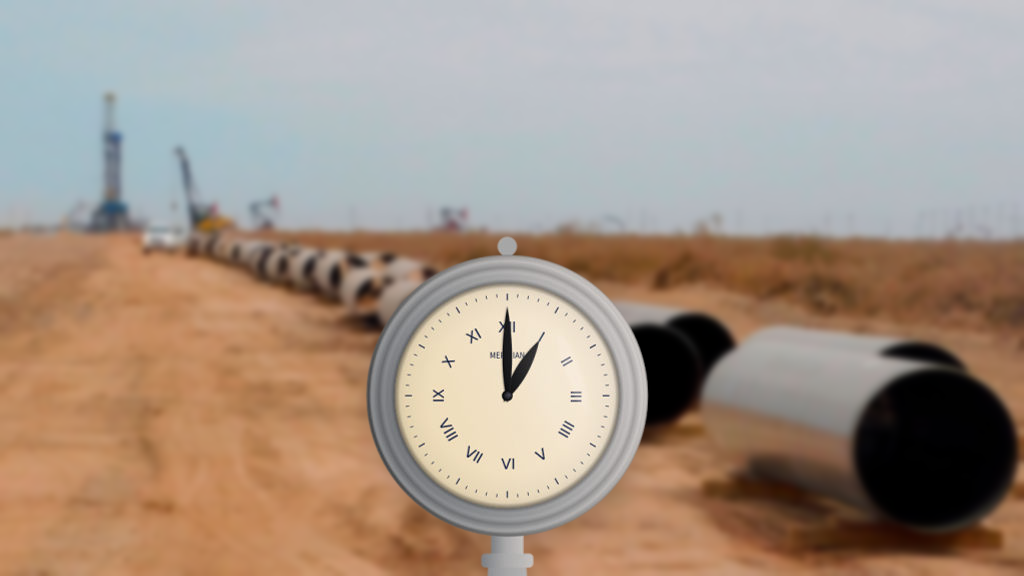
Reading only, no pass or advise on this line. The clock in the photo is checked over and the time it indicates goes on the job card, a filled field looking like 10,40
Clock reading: 1,00
